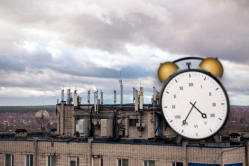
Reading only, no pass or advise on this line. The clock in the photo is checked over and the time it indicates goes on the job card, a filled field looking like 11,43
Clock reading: 4,36
